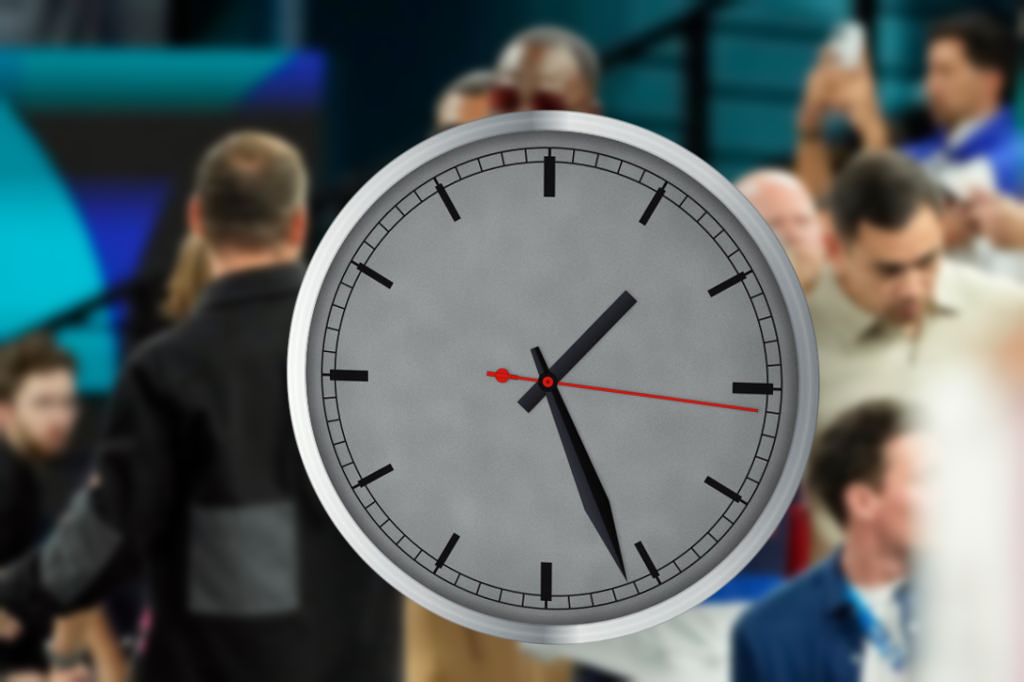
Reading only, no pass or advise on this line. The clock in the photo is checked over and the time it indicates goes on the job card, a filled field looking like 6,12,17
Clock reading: 1,26,16
